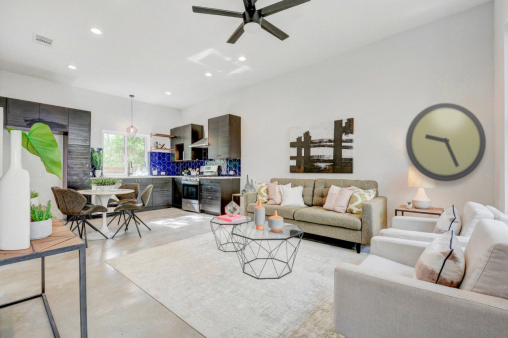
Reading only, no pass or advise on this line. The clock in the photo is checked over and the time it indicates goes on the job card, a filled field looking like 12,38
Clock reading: 9,26
